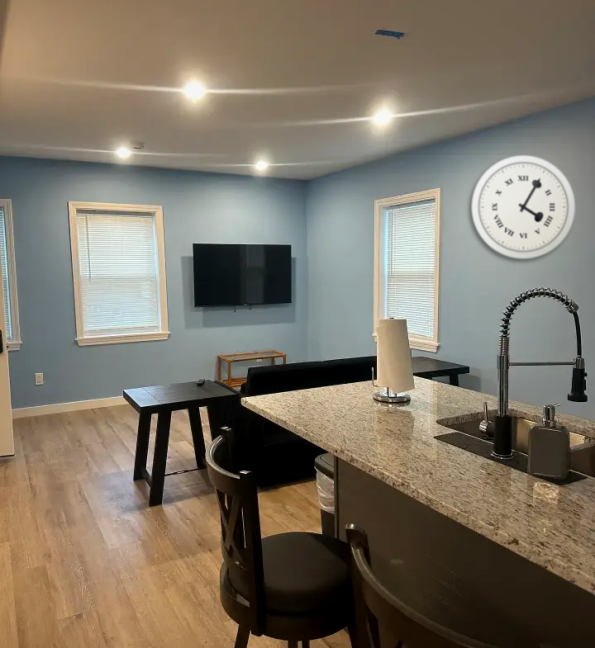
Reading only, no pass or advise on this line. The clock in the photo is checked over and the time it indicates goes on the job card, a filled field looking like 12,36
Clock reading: 4,05
